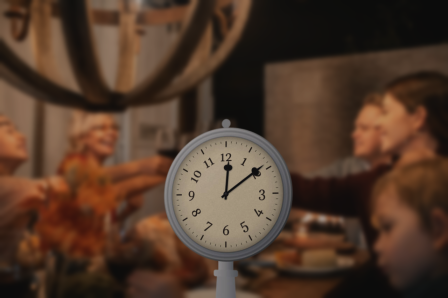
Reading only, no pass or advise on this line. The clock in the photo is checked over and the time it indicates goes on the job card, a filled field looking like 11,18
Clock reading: 12,09
